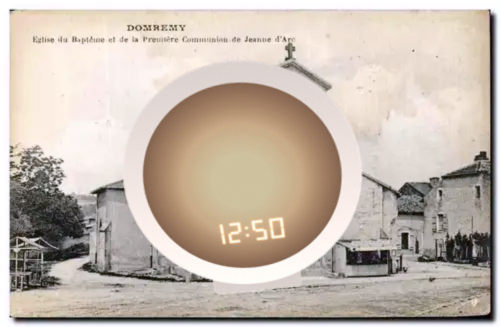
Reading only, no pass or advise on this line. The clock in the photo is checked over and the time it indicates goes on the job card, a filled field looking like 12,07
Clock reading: 12,50
